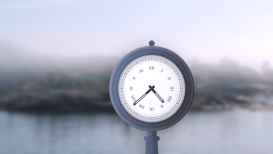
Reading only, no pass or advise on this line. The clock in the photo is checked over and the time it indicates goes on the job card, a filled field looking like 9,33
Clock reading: 4,38
